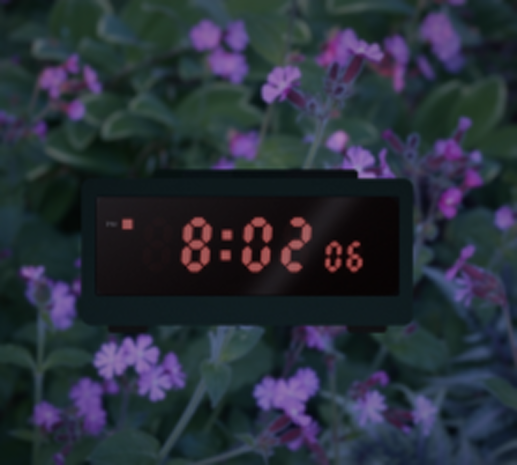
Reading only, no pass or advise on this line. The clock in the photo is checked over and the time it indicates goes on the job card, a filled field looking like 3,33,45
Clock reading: 8,02,06
